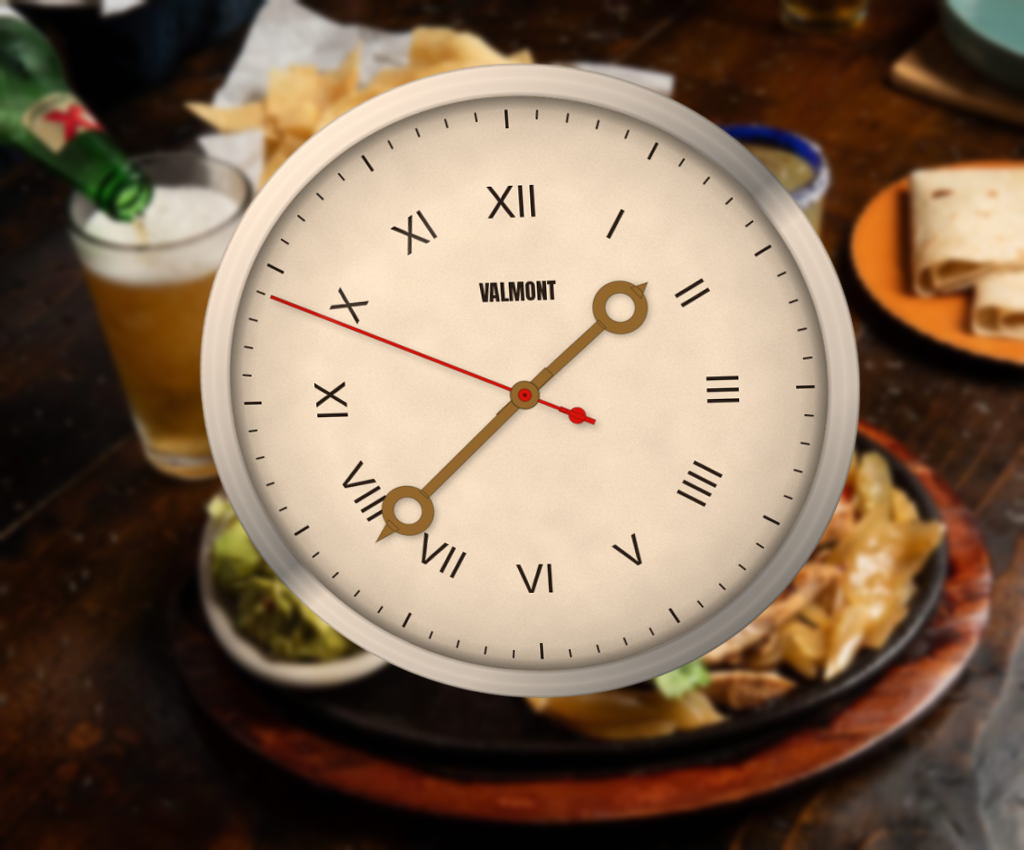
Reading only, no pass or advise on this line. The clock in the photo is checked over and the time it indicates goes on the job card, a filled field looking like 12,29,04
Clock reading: 1,37,49
